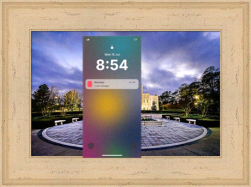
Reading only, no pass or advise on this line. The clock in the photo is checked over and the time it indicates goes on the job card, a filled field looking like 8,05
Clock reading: 8,54
